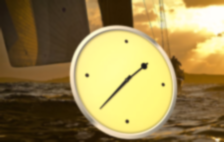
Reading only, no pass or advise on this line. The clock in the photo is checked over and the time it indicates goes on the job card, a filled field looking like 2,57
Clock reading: 1,37
